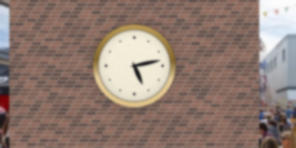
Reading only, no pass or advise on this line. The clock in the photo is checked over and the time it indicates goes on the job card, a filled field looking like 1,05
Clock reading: 5,13
